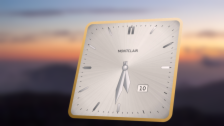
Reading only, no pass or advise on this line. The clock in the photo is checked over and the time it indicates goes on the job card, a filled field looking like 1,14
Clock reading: 5,31
